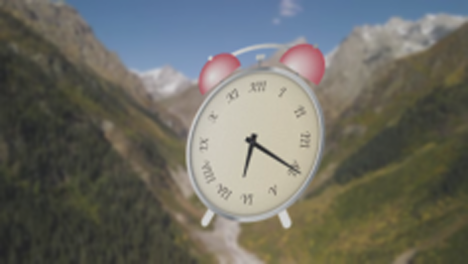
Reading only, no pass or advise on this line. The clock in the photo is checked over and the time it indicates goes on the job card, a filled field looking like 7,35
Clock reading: 6,20
